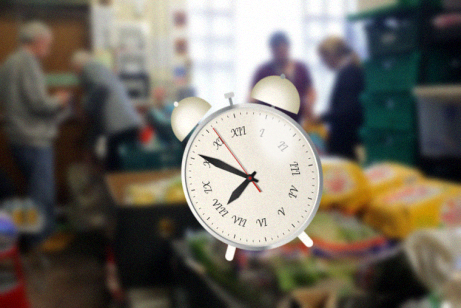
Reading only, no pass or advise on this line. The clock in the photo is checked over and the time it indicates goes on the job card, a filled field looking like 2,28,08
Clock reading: 7,50,56
